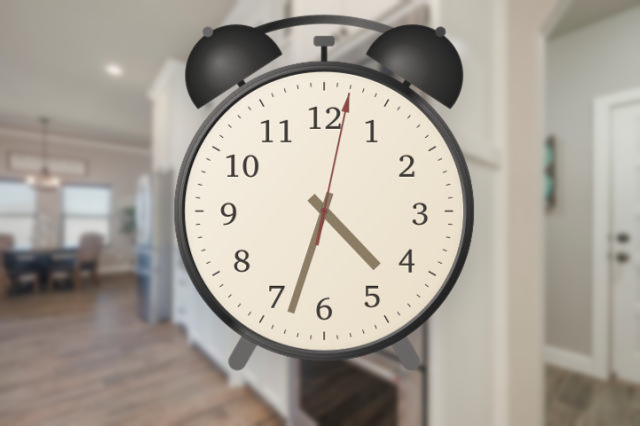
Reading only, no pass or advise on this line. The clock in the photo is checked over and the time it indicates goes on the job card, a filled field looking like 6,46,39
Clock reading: 4,33,02
